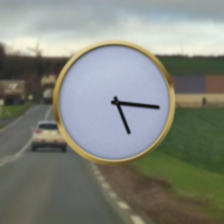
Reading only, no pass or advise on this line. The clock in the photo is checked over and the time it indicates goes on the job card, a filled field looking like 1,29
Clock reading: 5,16
